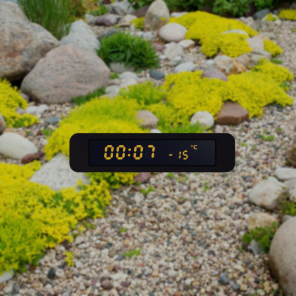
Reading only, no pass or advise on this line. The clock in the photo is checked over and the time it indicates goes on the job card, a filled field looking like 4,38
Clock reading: 0,07
